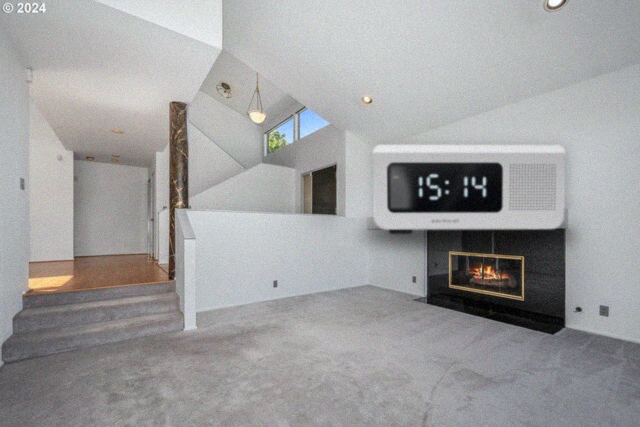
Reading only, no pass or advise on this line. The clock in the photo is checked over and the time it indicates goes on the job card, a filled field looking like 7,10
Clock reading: 15,14
